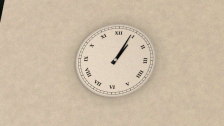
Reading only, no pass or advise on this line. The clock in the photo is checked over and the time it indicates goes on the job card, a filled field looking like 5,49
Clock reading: 1,04
